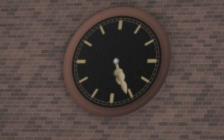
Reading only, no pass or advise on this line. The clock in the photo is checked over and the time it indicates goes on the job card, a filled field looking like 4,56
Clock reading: 5,26
